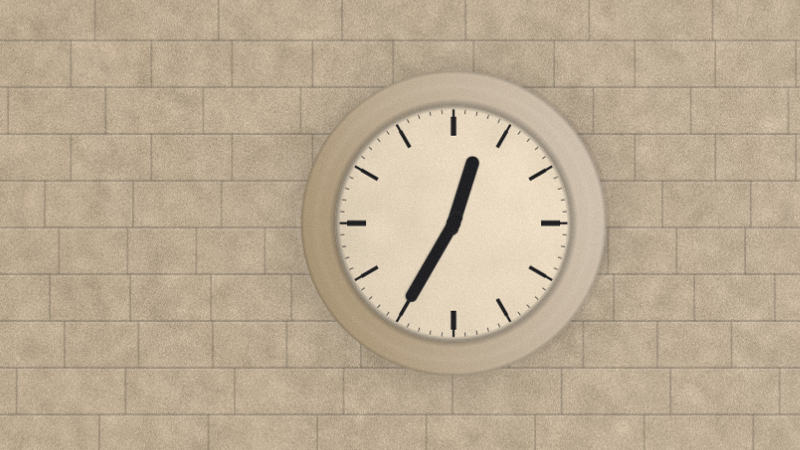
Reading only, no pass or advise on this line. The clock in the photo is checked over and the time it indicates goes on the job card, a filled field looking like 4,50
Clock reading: 12,35
